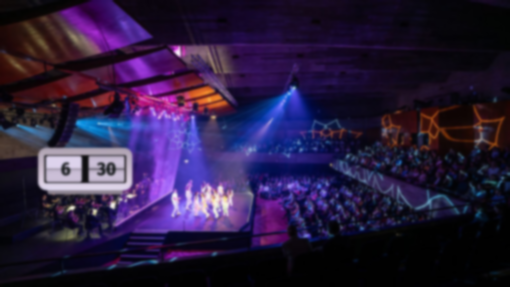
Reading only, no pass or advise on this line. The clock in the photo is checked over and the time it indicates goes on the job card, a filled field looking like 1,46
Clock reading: 6,30
